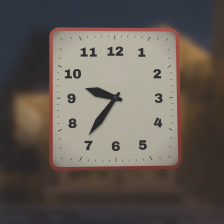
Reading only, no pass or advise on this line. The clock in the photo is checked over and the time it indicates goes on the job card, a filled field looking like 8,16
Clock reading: 9,36
